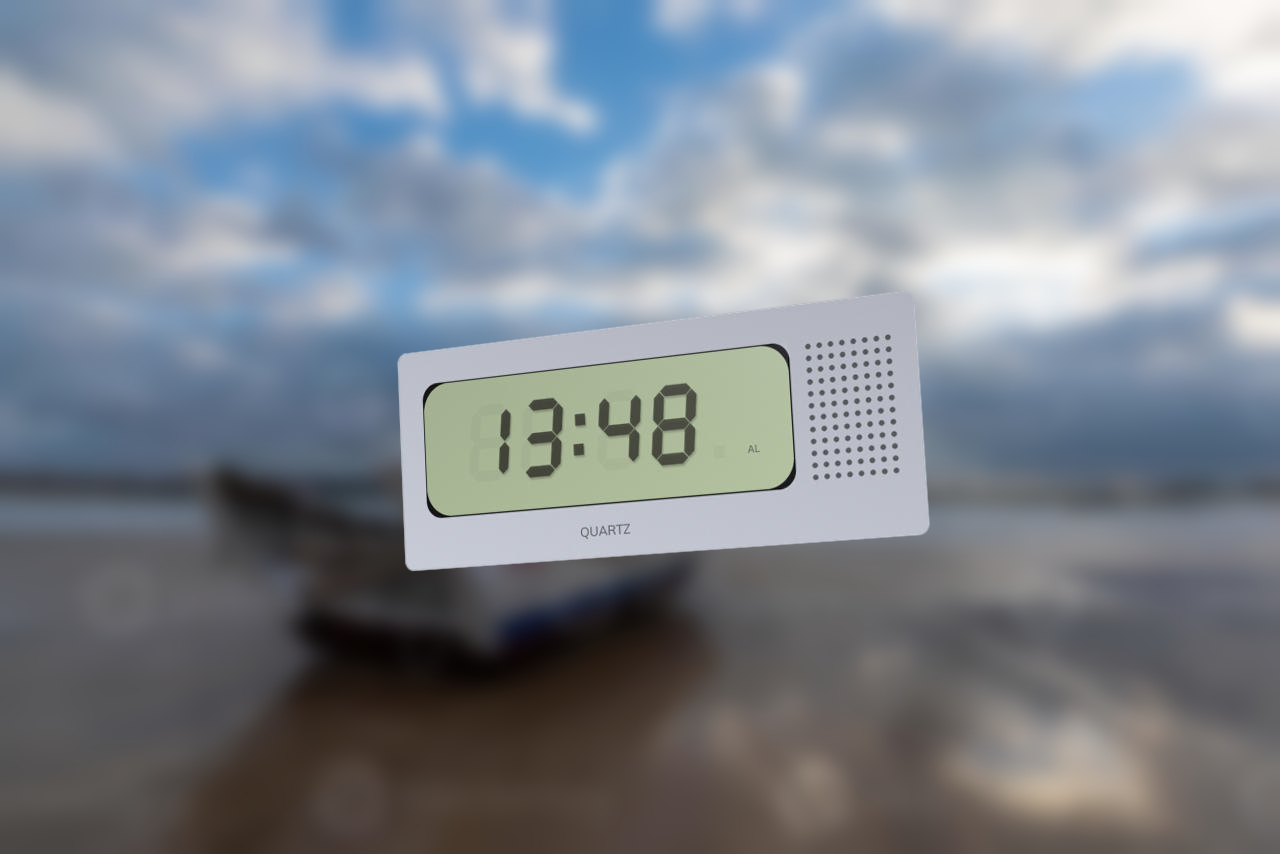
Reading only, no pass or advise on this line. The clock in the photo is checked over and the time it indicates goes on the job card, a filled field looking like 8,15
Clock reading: 13,48
